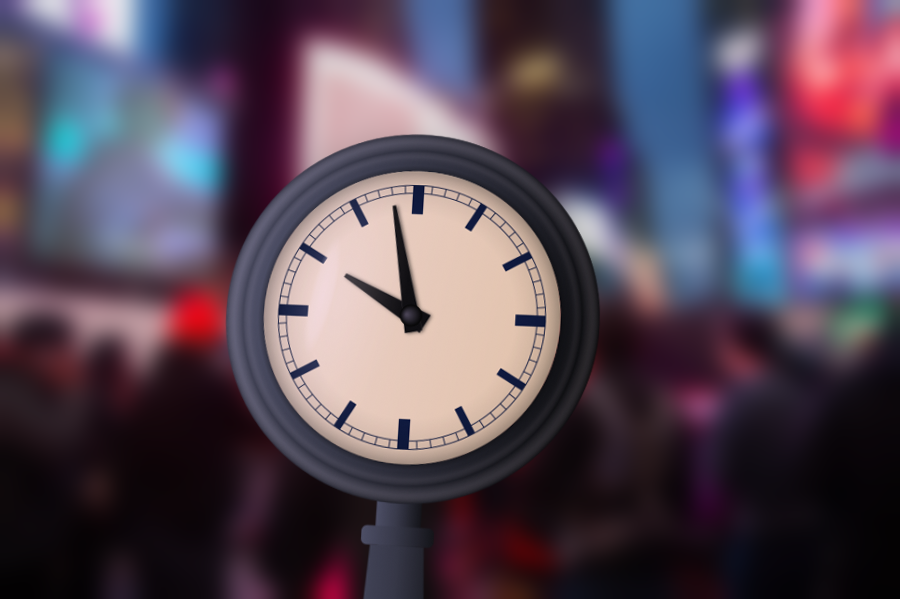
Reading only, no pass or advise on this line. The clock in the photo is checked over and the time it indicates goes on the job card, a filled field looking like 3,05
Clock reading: 9,58
